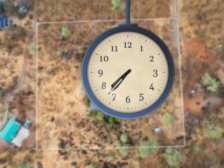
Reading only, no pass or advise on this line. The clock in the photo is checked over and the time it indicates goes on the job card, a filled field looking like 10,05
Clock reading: 7,37
